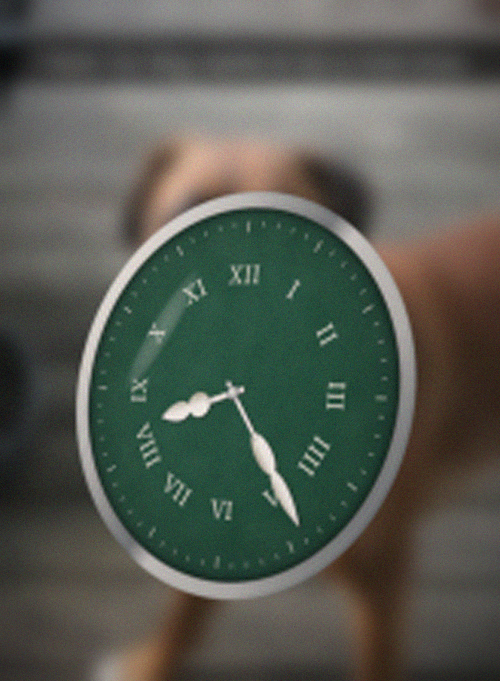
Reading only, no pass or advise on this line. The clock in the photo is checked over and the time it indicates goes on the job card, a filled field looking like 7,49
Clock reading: 8,24
